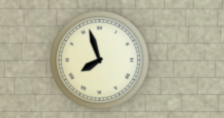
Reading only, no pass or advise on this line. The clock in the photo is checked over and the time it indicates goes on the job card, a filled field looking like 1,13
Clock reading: 7,57
